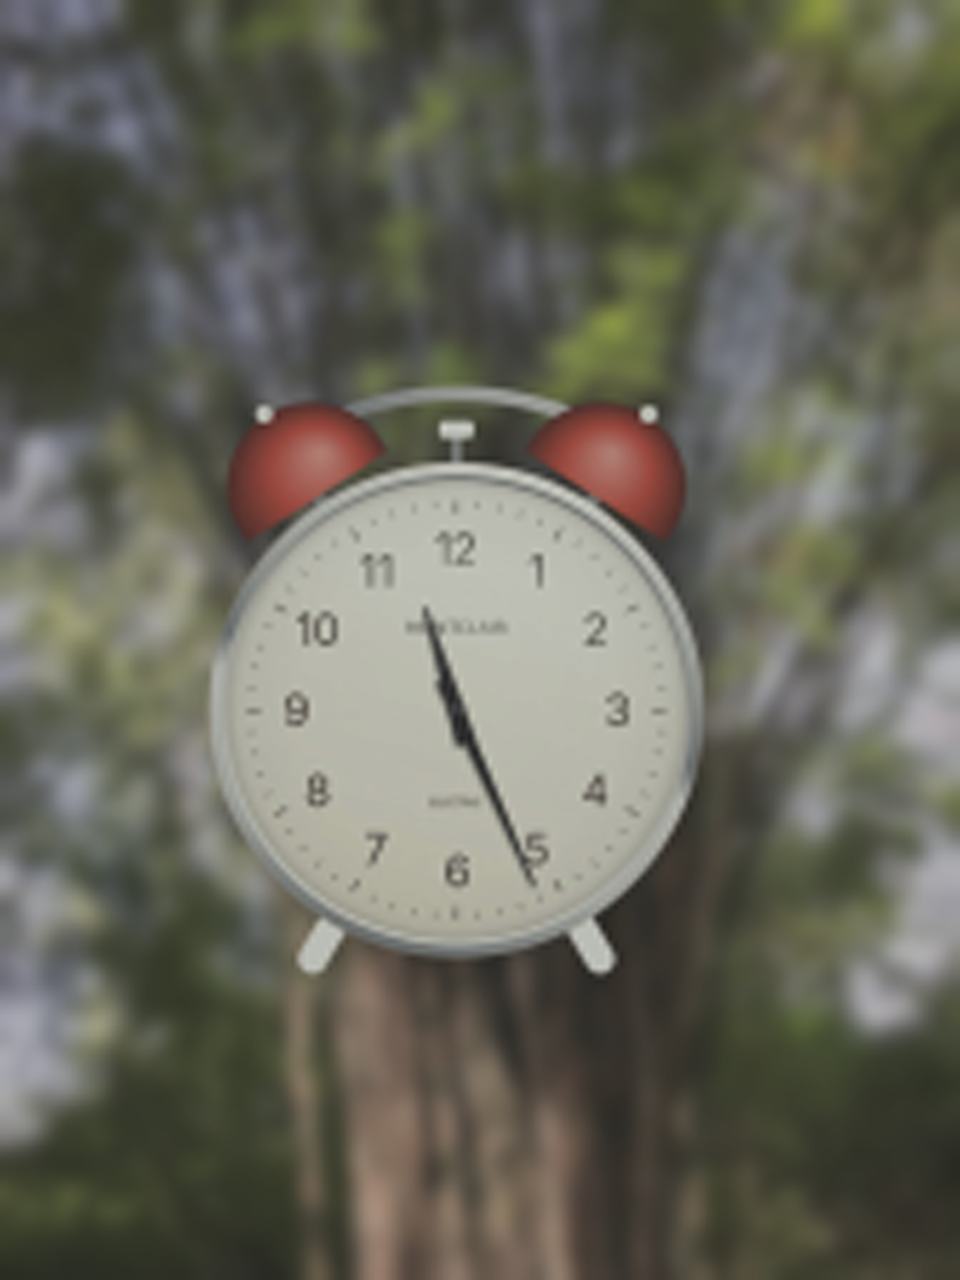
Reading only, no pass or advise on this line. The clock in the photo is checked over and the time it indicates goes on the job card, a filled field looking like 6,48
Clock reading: 11,26
